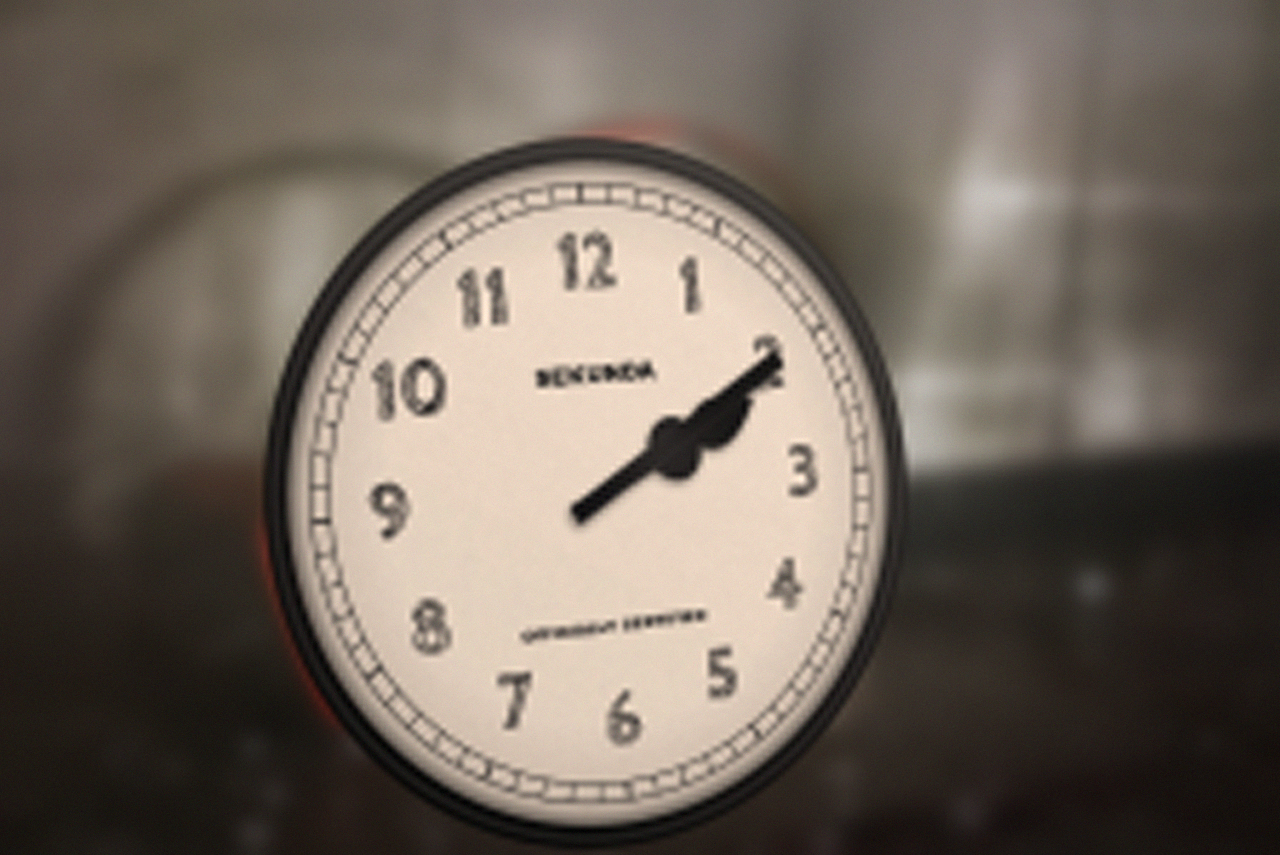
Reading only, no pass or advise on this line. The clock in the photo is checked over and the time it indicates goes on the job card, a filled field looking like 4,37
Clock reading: 2,10
